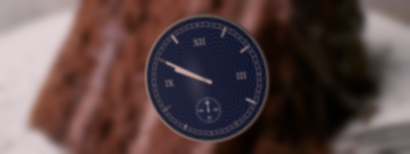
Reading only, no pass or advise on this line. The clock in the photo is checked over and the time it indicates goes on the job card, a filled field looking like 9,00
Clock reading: 9,50
